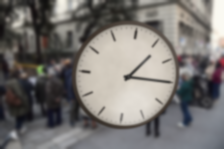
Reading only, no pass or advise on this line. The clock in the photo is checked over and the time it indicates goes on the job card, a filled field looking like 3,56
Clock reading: 1,15
